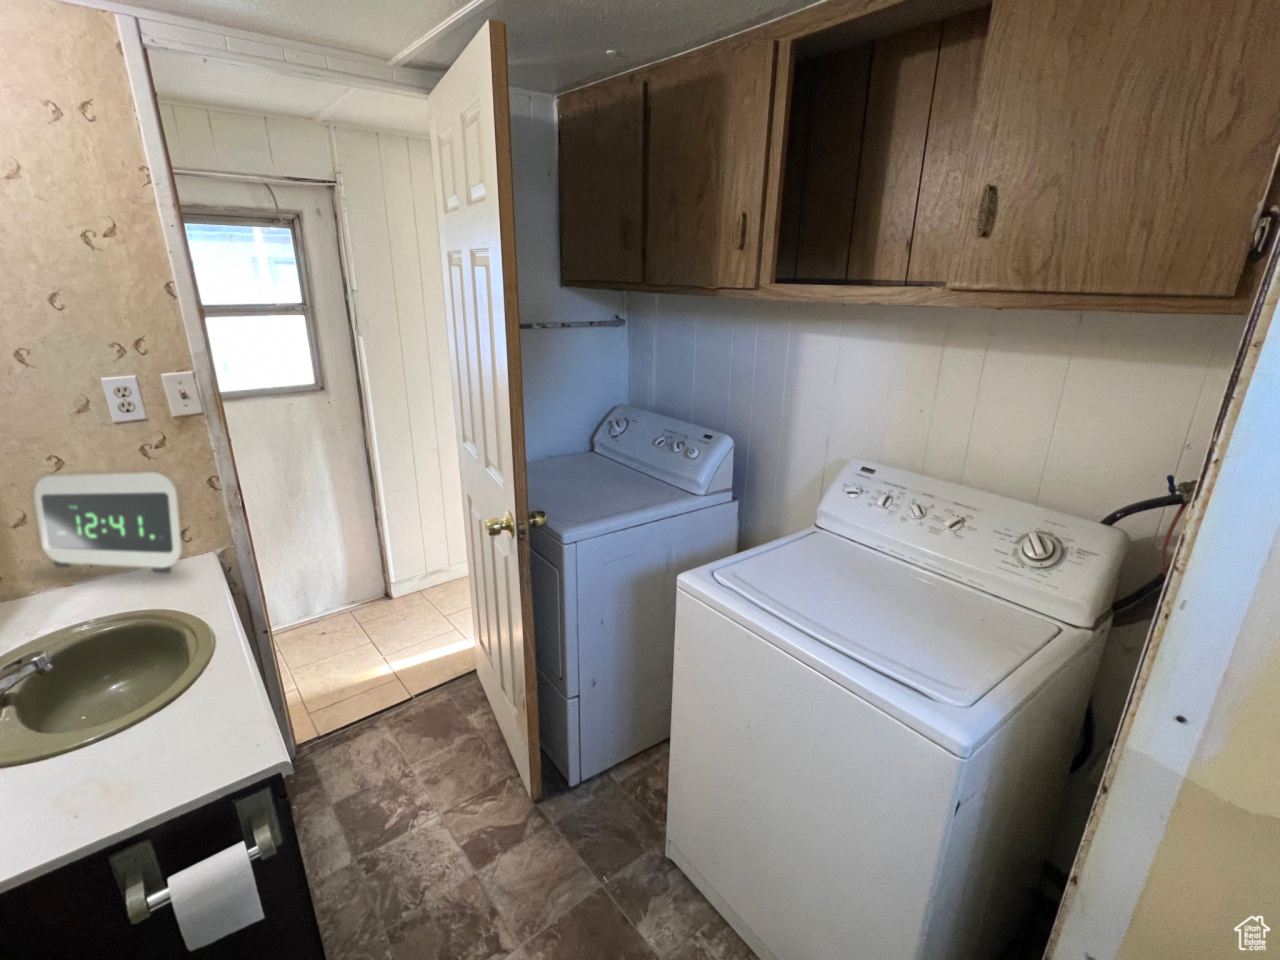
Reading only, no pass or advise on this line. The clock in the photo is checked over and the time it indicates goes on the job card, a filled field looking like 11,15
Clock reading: 12,41
